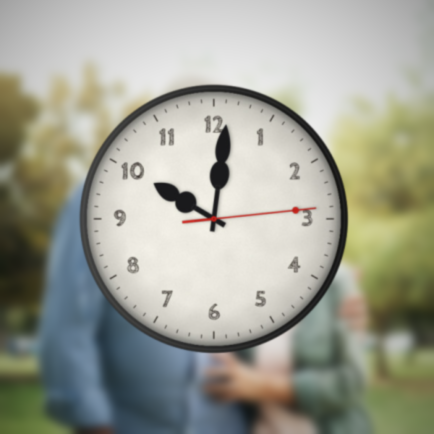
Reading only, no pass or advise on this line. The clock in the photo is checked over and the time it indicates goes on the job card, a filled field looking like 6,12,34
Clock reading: 10,01,14
